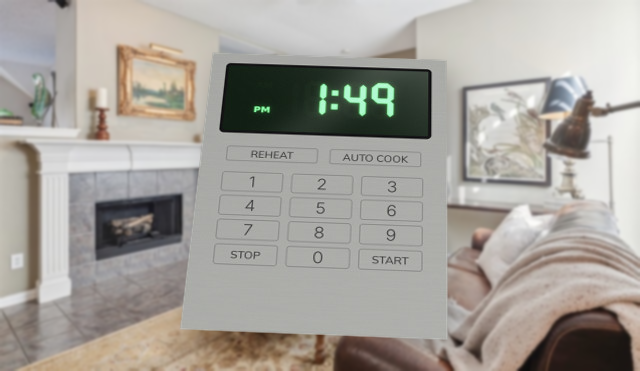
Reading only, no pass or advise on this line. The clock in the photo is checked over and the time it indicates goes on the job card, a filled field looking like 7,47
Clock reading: 1,49
